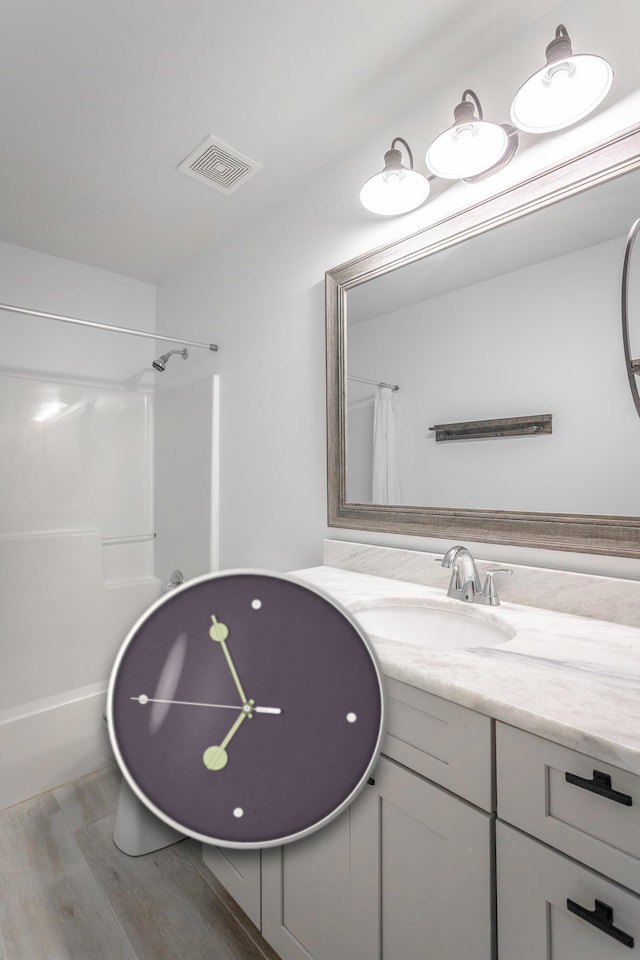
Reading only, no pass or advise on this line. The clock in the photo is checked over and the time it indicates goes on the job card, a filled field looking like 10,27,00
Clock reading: 6,55,45
